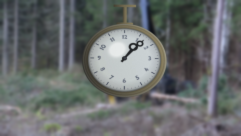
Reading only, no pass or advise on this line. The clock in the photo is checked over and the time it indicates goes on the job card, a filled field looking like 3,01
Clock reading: 1,07
